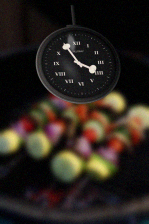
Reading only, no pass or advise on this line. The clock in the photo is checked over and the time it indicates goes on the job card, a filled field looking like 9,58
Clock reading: 3,55
